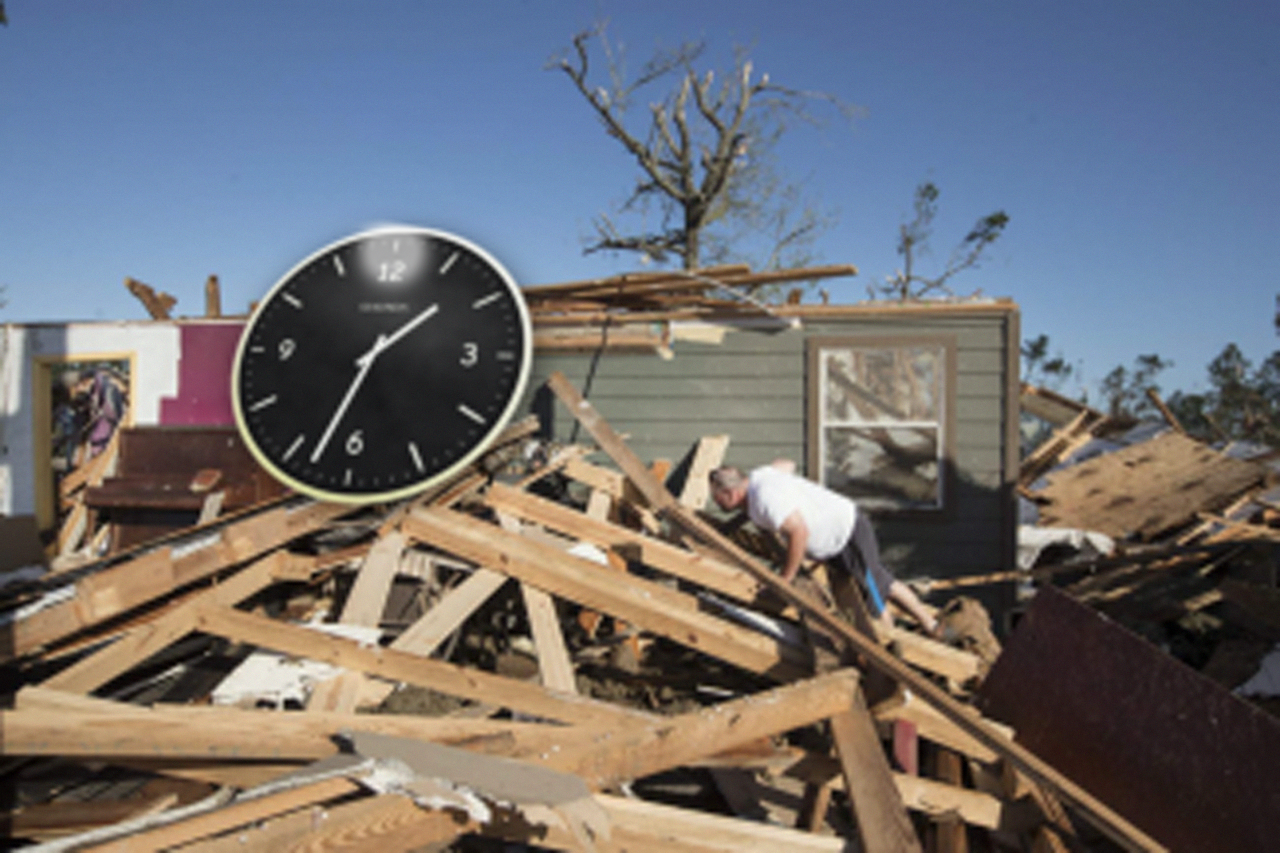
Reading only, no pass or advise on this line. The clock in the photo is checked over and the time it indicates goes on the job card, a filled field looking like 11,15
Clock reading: 1,33
